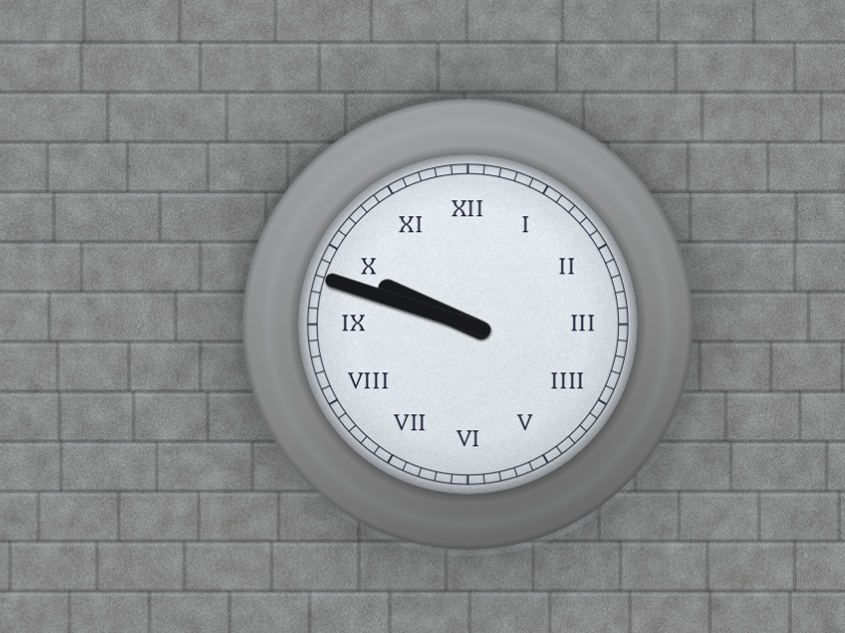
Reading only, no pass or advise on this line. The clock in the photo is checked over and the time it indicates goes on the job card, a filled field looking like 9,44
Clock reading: 9,48
